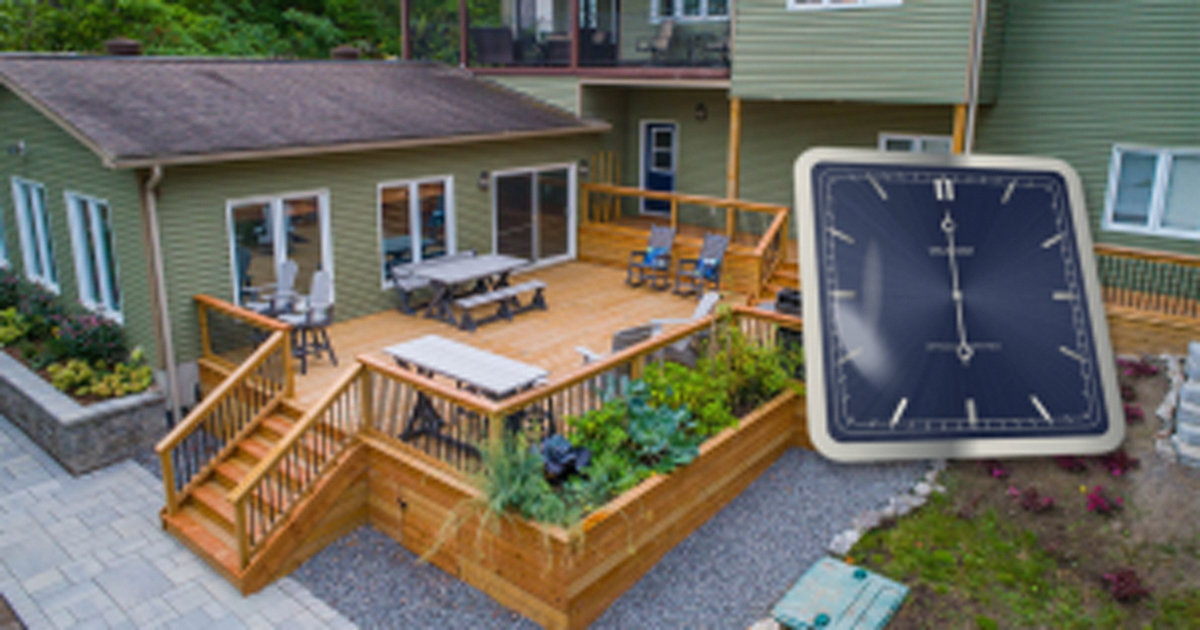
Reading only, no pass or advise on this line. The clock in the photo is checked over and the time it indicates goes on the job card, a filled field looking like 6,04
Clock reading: 6,00
